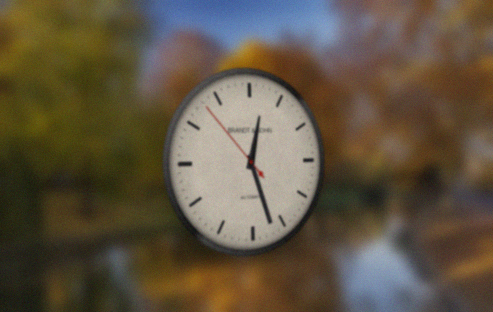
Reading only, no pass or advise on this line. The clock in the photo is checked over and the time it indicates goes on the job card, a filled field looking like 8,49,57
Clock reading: 12,26,53
